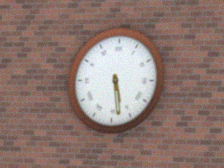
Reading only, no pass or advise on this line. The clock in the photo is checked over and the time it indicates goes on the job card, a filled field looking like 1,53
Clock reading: 5,28
